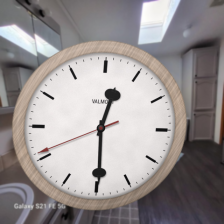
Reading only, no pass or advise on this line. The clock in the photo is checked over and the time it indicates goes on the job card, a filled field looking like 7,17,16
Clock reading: 12,29,41
